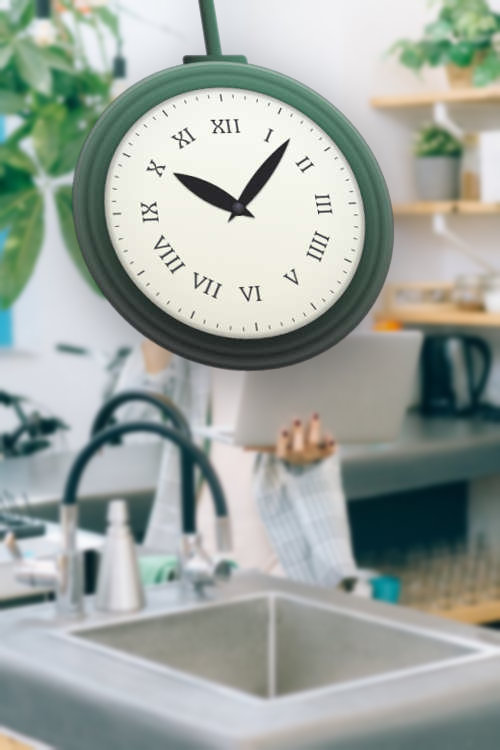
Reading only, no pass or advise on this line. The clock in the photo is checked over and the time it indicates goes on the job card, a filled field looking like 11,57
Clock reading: 10,07
